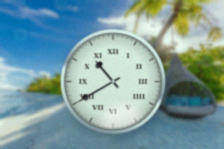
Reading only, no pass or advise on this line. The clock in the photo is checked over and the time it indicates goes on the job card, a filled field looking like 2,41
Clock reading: 10,40
